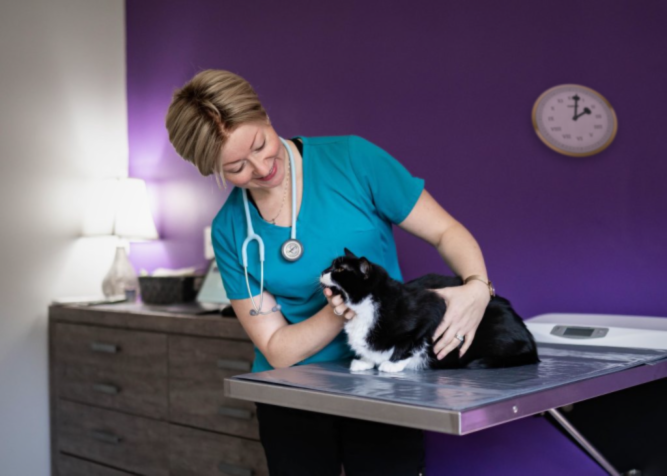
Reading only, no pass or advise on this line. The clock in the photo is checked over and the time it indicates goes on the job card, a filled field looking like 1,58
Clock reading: 2,02
